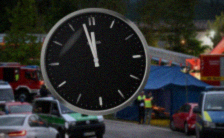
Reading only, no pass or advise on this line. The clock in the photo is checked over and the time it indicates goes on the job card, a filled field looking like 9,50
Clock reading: 11,58
